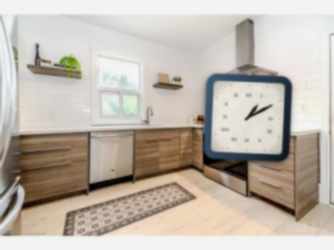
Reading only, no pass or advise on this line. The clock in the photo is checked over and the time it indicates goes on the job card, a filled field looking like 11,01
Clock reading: 1,10
